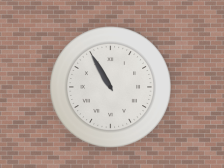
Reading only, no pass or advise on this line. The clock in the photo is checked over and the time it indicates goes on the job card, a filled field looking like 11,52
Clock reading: 10,55
